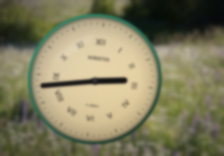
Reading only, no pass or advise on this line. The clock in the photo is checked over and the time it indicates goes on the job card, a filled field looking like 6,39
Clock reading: 2,43
